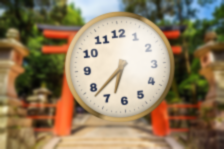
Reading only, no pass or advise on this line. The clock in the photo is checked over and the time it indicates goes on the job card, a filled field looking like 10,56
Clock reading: 6,38
